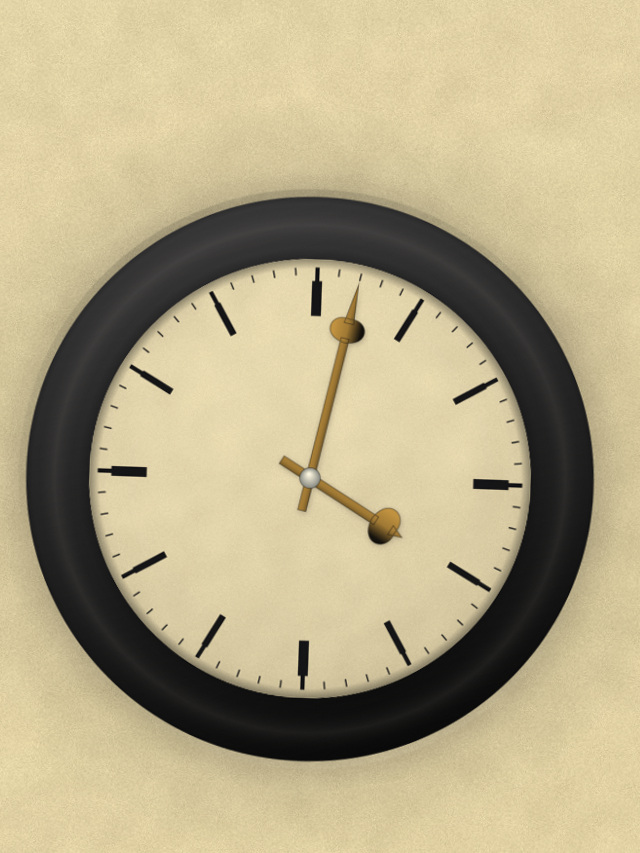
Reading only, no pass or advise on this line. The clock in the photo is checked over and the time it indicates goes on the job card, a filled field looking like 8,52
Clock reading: 4,02
